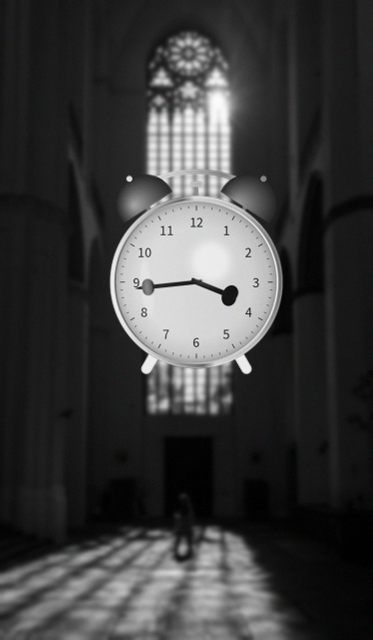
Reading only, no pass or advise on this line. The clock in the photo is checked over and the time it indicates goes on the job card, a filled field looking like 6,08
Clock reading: 3,44
